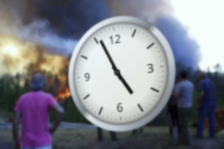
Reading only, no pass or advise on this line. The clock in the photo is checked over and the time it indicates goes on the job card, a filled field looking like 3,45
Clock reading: 4,56
